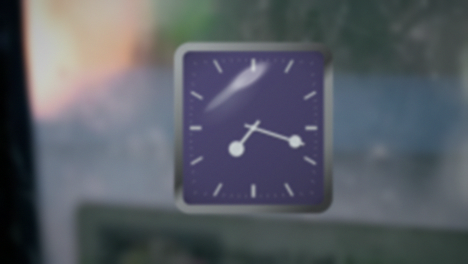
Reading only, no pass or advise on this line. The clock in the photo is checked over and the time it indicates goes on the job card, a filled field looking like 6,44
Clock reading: 7,18
